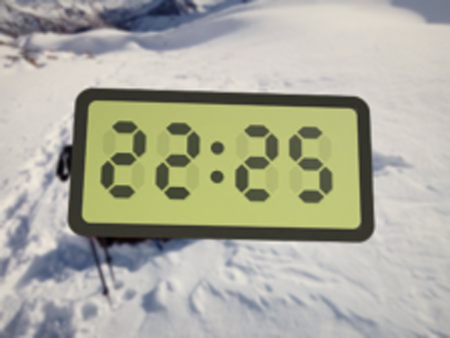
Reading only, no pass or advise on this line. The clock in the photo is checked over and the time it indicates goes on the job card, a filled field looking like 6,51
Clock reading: 22,25
